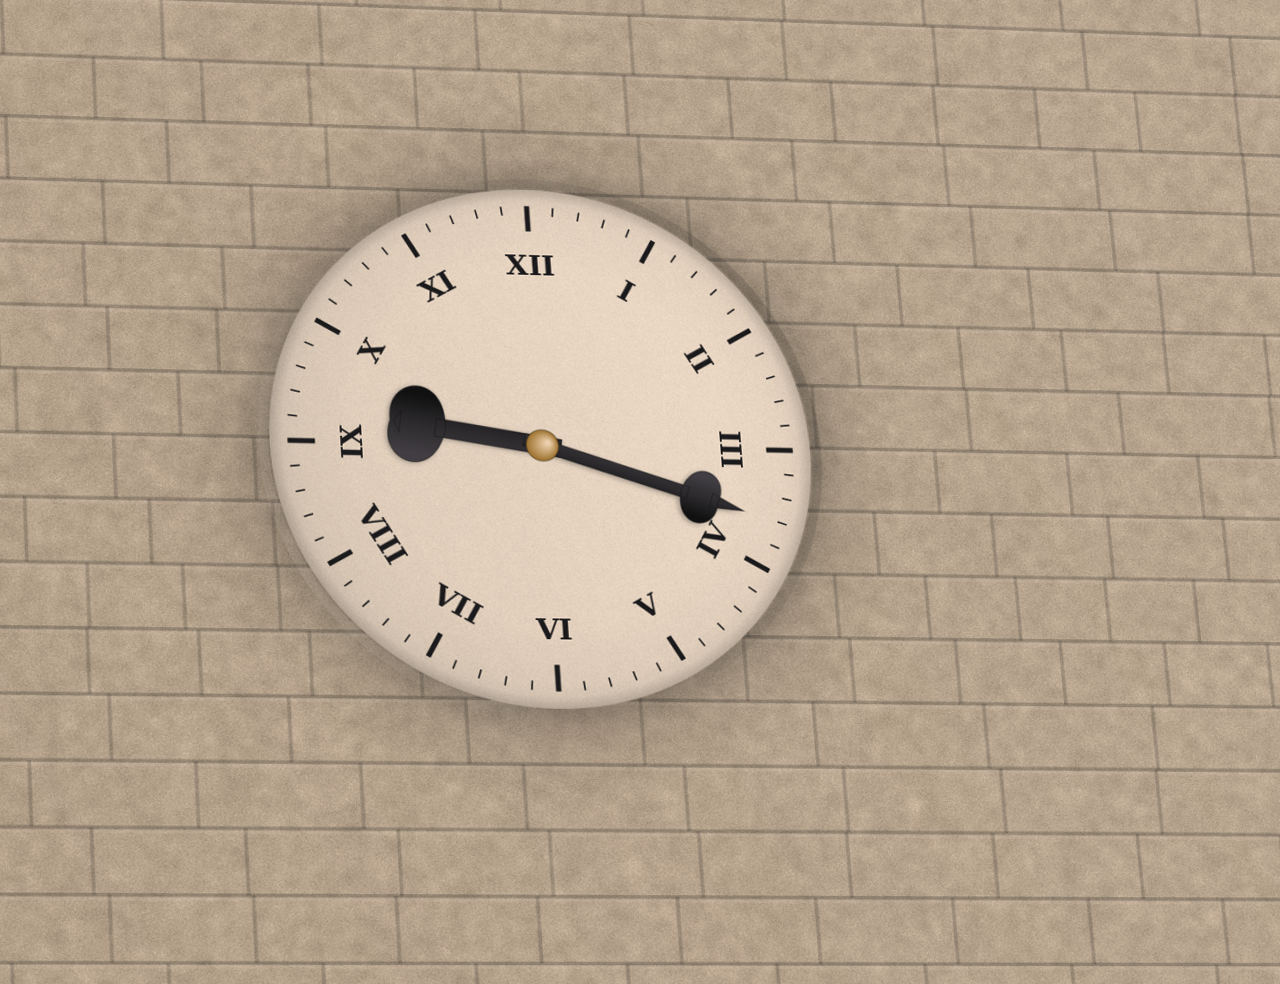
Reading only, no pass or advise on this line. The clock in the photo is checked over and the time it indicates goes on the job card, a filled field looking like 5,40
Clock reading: 9,18
